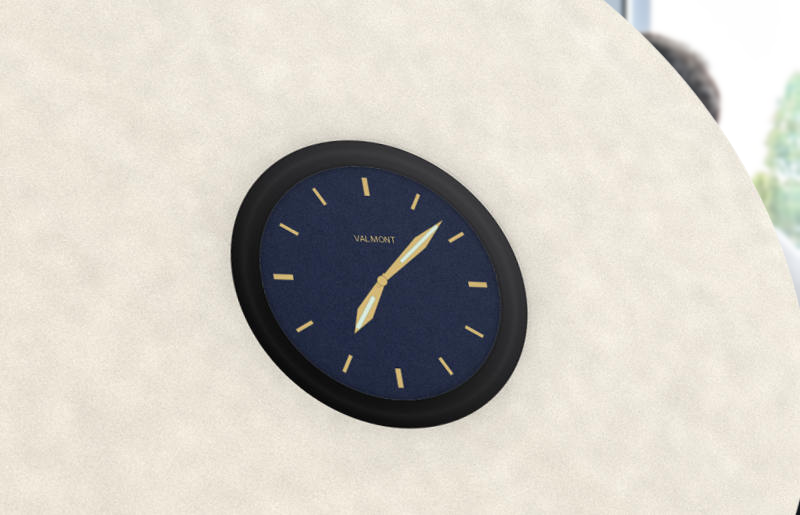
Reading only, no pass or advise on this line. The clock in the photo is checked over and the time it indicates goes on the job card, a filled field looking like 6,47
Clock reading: 7,08
